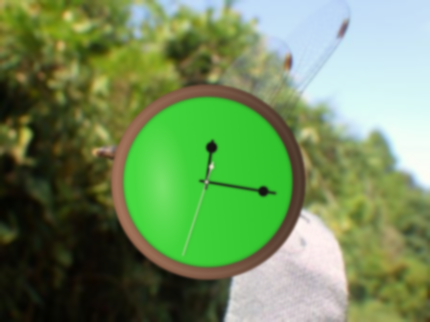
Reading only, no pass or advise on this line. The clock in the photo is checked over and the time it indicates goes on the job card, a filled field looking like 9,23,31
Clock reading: 12,16,33
